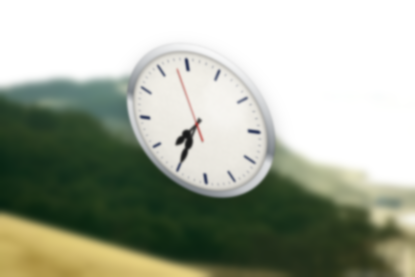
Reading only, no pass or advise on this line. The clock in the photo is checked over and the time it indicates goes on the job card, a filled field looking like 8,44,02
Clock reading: 7,34,58
